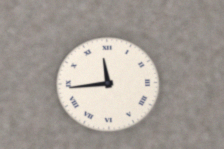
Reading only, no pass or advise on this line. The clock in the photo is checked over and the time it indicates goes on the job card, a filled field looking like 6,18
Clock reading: 11,44
